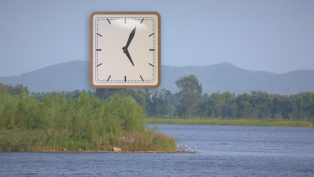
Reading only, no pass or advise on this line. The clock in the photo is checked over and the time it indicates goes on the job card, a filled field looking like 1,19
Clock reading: 5,04
